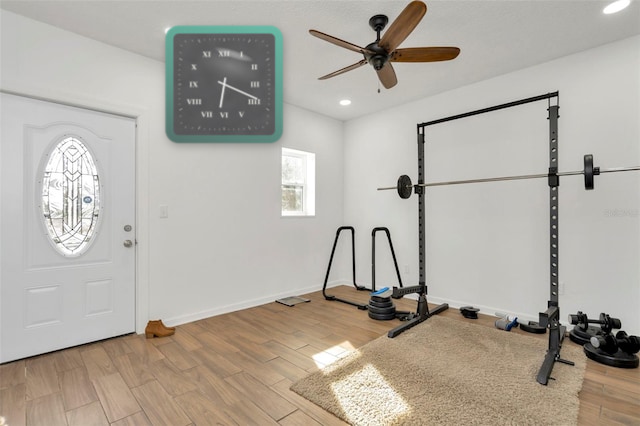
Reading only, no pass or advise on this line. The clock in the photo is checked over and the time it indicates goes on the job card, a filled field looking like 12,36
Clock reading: 6,19
